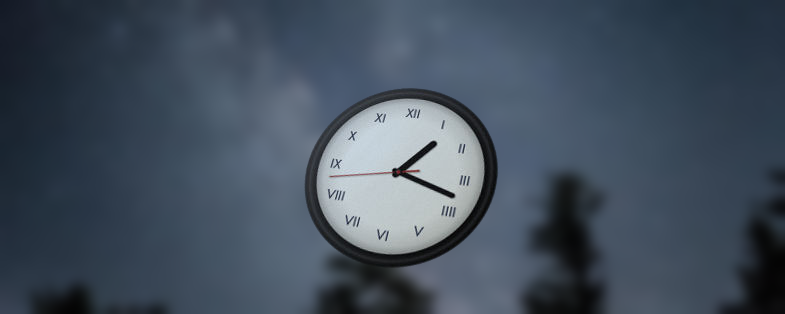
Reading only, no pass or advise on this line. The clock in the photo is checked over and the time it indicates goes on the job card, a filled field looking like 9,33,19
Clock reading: 1,17,43
